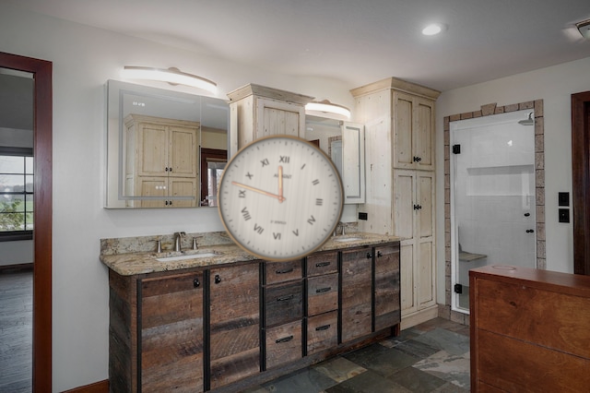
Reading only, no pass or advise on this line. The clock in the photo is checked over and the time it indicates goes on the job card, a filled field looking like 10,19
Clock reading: 11,47
